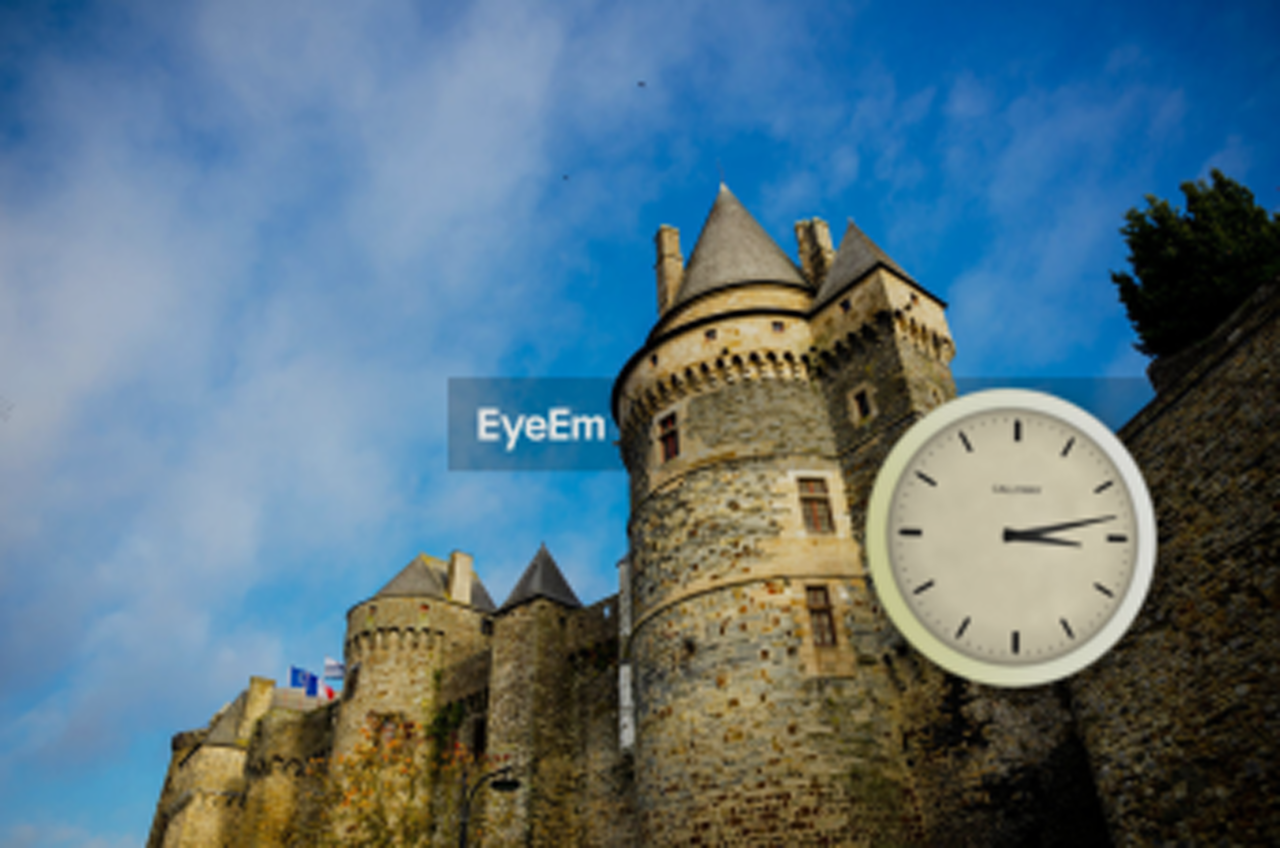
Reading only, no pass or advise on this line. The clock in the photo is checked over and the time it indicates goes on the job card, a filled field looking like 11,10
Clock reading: 3,13
